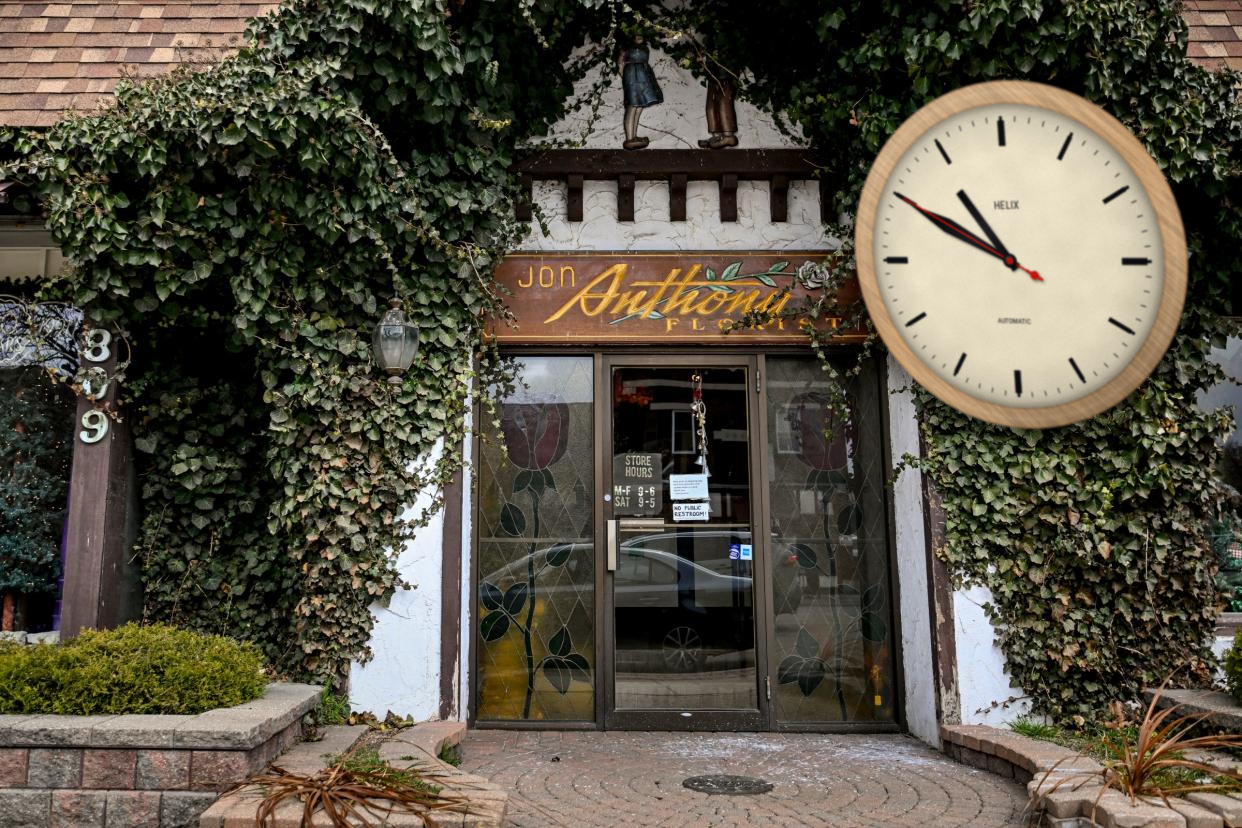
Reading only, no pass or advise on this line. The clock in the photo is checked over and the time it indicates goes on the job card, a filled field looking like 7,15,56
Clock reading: 10,49,50
